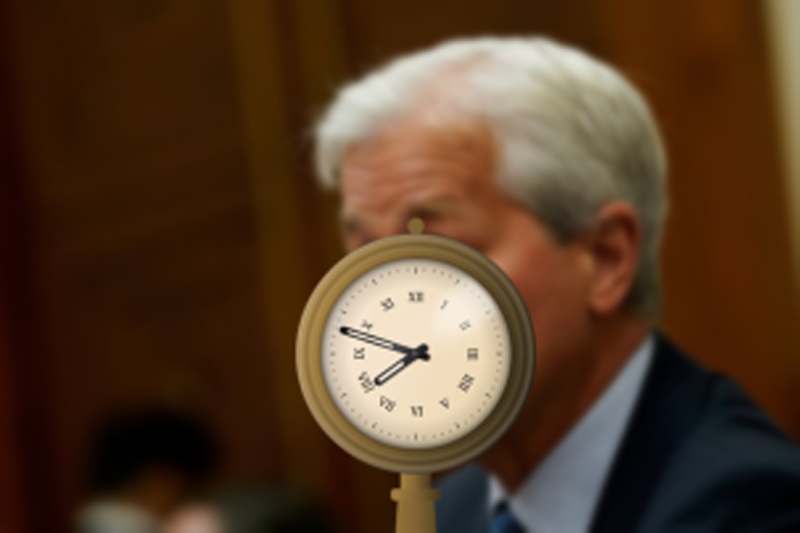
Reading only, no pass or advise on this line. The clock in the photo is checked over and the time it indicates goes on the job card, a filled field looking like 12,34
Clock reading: 7,48
